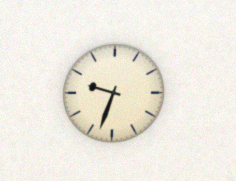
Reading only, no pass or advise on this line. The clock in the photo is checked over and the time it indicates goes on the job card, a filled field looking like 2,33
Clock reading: 9,33
